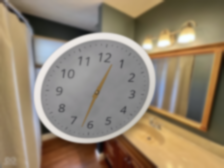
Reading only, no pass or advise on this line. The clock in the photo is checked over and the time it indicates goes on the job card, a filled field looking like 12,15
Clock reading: 12,32
